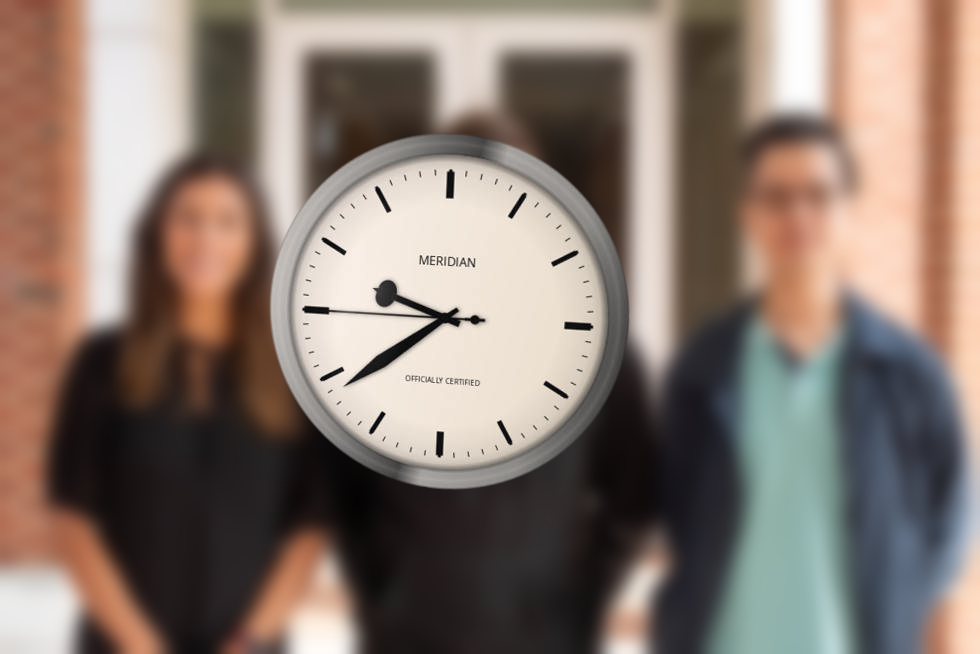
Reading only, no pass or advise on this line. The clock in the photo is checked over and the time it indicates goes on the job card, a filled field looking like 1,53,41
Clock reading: 9,38,45
